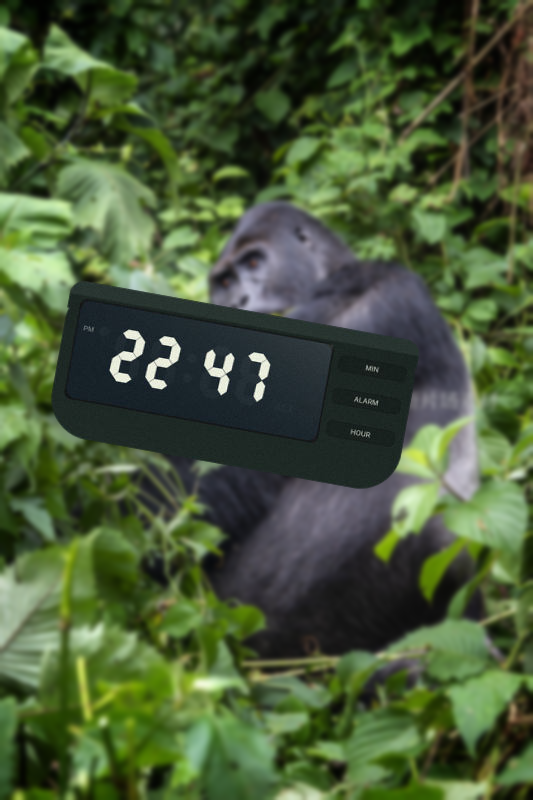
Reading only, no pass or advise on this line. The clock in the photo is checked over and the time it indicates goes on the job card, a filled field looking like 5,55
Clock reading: 22,47
